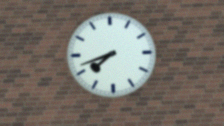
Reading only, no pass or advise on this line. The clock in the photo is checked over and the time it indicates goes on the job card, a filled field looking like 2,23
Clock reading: 7,42
